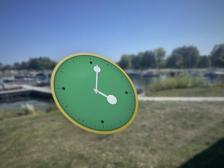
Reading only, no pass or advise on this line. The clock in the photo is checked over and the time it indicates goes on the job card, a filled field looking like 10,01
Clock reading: 4,02
